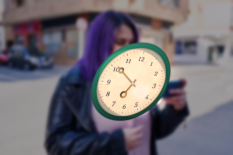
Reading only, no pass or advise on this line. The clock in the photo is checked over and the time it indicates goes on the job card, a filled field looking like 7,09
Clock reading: 6,51
